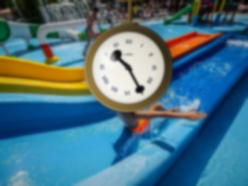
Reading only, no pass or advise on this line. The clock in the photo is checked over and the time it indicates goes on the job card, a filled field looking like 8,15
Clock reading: 10,25
